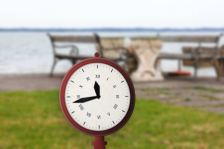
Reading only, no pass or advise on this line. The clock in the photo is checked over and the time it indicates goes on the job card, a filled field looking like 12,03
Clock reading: 11,43
